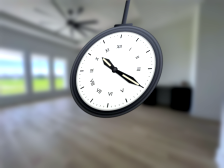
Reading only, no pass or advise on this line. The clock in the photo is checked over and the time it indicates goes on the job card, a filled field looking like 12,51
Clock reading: 10,20
